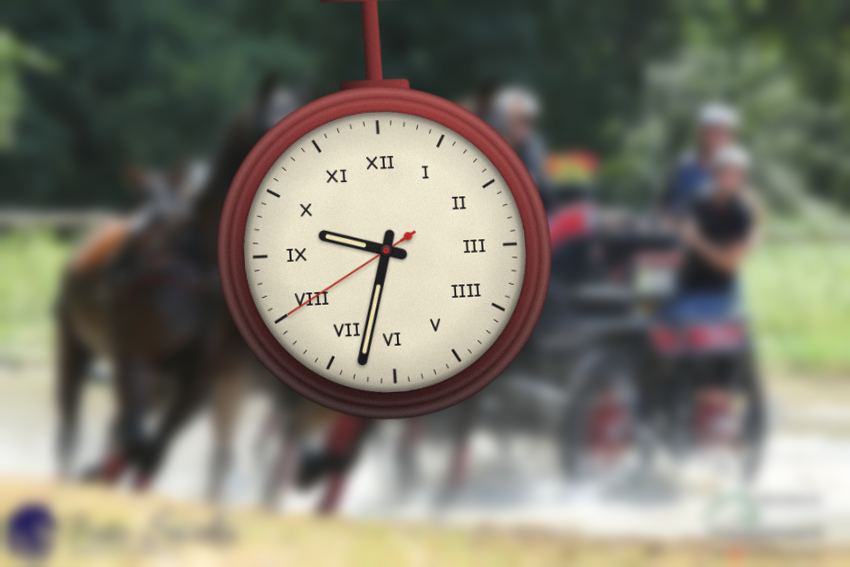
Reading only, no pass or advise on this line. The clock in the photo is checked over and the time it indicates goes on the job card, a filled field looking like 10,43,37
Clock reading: 9,32,40
